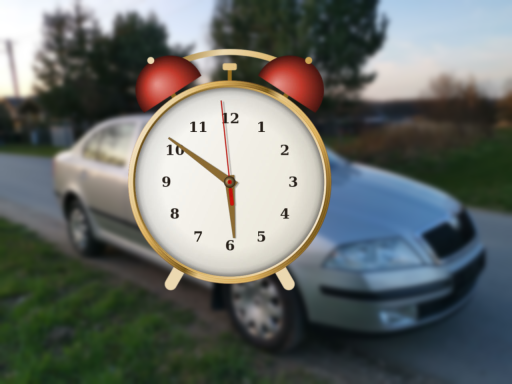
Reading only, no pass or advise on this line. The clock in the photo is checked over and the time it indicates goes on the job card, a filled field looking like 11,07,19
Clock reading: 5,50,59
